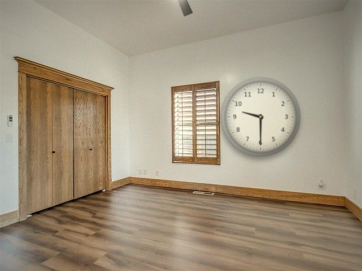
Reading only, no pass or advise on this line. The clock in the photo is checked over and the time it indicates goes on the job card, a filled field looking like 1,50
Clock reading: 9,30
